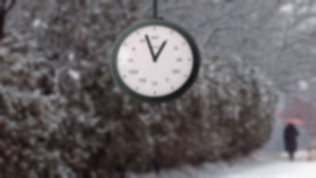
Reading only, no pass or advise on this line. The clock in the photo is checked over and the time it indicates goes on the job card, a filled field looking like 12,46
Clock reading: 12,57
